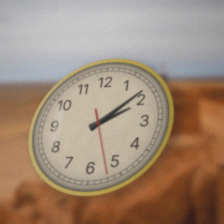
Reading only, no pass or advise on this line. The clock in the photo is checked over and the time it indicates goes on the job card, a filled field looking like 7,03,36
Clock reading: 2,08,27
